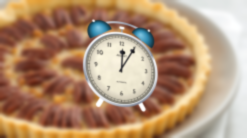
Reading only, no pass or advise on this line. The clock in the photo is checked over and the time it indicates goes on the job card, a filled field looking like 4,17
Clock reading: 12,05
